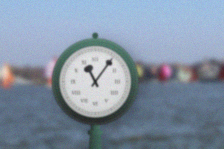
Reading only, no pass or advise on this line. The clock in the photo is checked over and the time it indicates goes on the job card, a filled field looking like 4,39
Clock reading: 11,06
